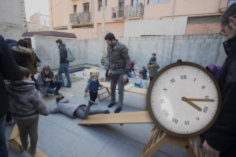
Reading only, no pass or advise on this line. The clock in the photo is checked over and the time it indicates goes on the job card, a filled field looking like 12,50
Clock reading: 4,16
